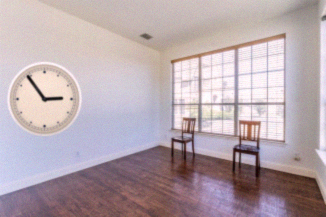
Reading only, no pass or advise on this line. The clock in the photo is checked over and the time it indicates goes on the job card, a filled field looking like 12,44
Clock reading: 2,54
